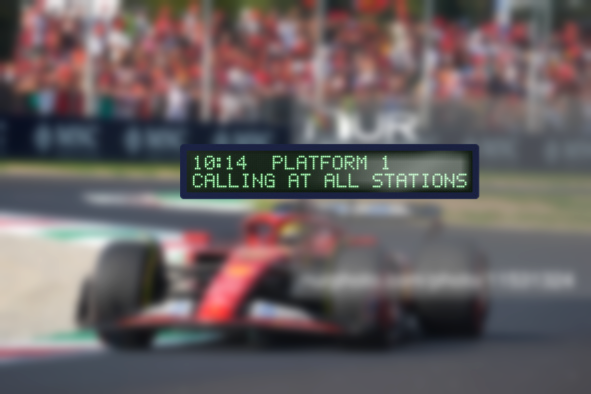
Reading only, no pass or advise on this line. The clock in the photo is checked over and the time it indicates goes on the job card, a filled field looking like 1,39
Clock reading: 10,14
